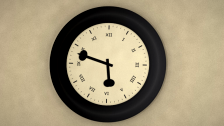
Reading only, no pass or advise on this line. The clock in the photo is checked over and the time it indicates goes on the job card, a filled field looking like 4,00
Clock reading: 5,48
